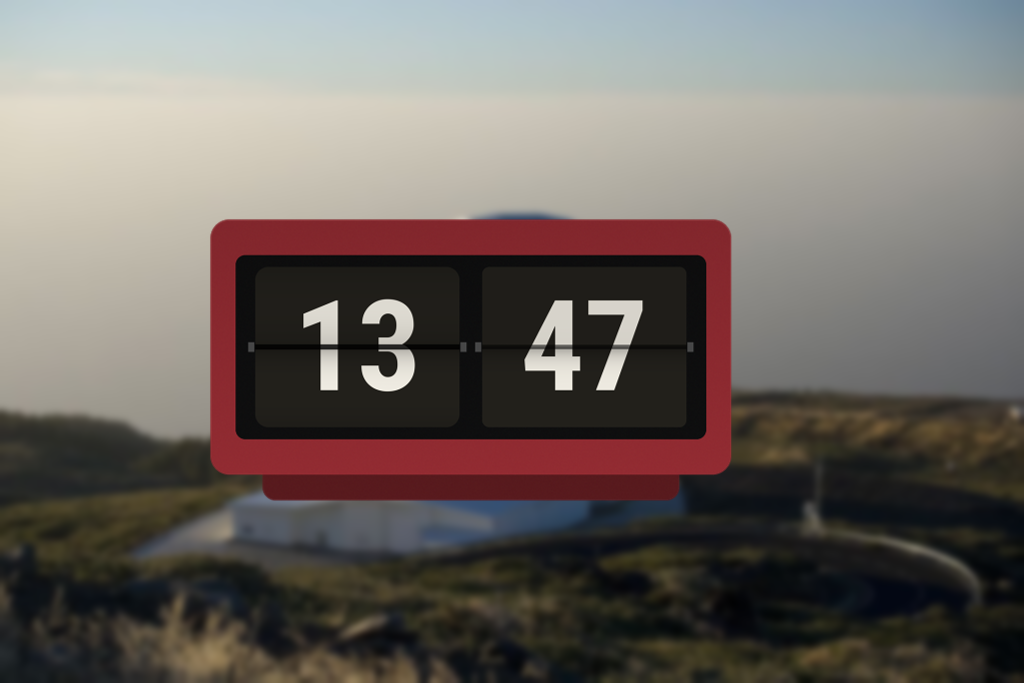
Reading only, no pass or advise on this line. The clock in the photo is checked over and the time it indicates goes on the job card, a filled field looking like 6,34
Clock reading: 13,47
